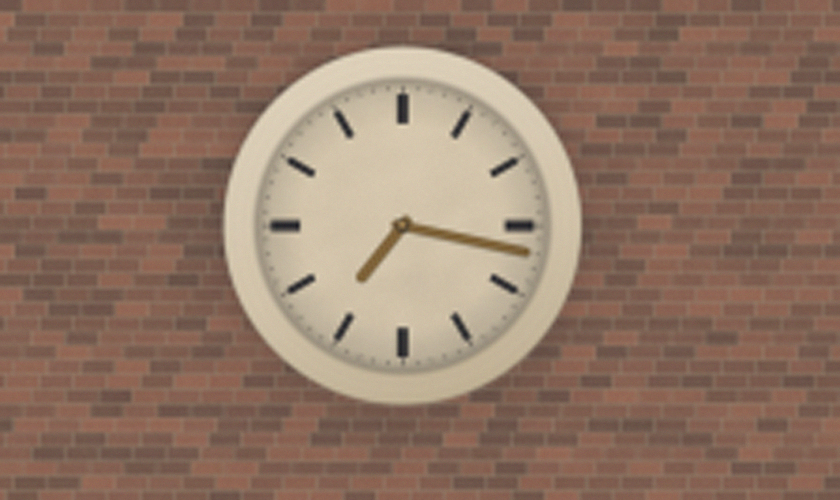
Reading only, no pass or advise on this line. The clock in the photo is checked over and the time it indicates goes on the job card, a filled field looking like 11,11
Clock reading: 7,17
